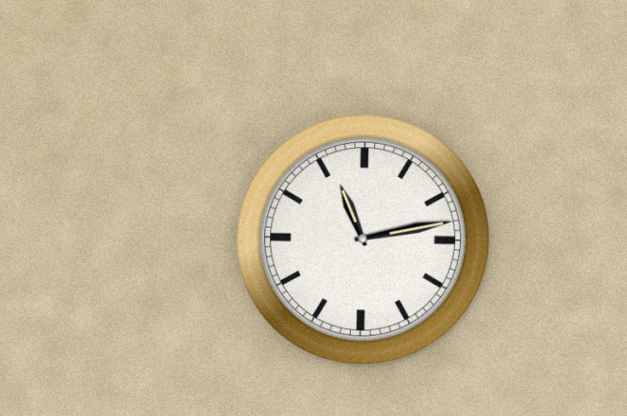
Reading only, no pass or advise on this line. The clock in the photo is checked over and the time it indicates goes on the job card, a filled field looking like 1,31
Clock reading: 11,13
